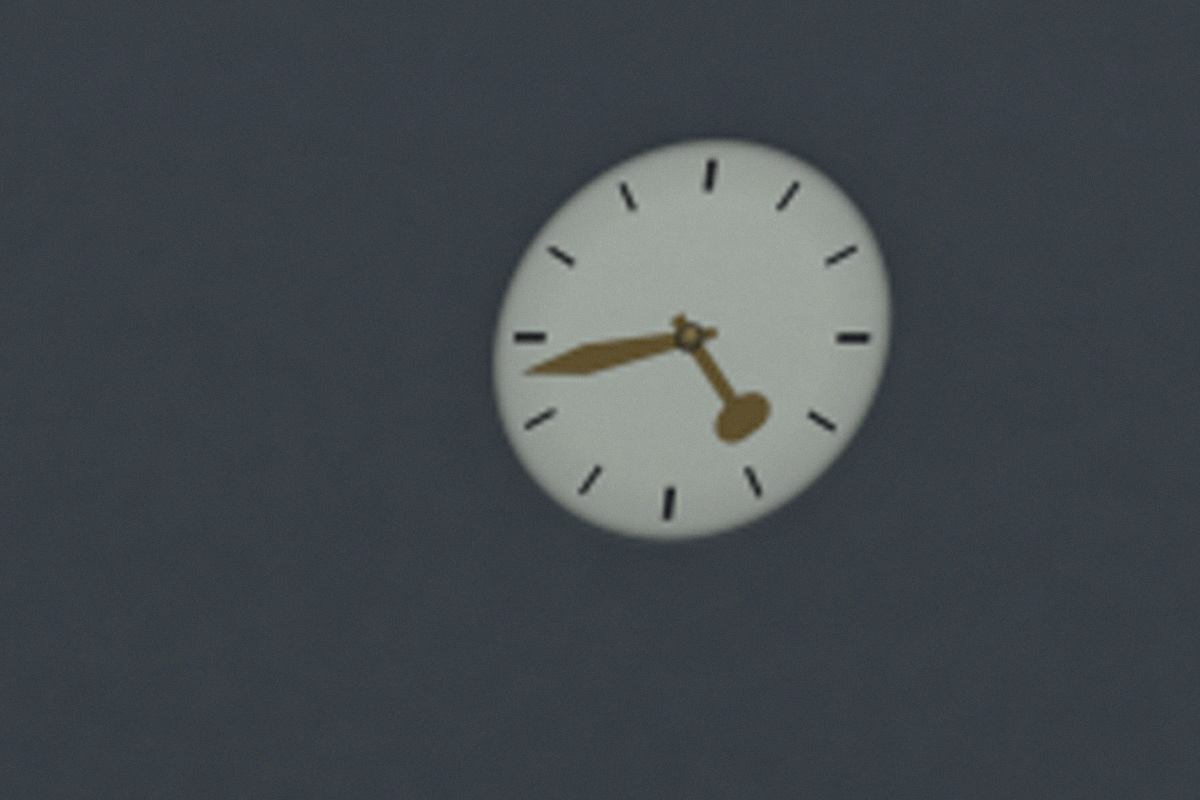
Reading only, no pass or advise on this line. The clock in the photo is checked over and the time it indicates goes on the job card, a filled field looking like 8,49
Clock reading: 4,43
